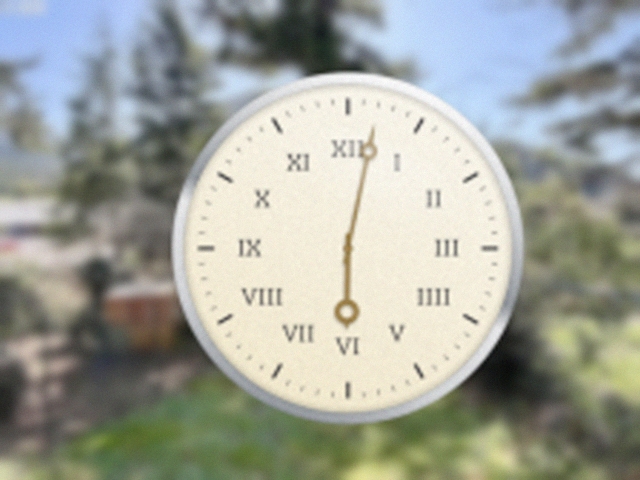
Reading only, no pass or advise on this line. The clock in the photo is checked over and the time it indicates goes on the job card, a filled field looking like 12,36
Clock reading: 6,02
